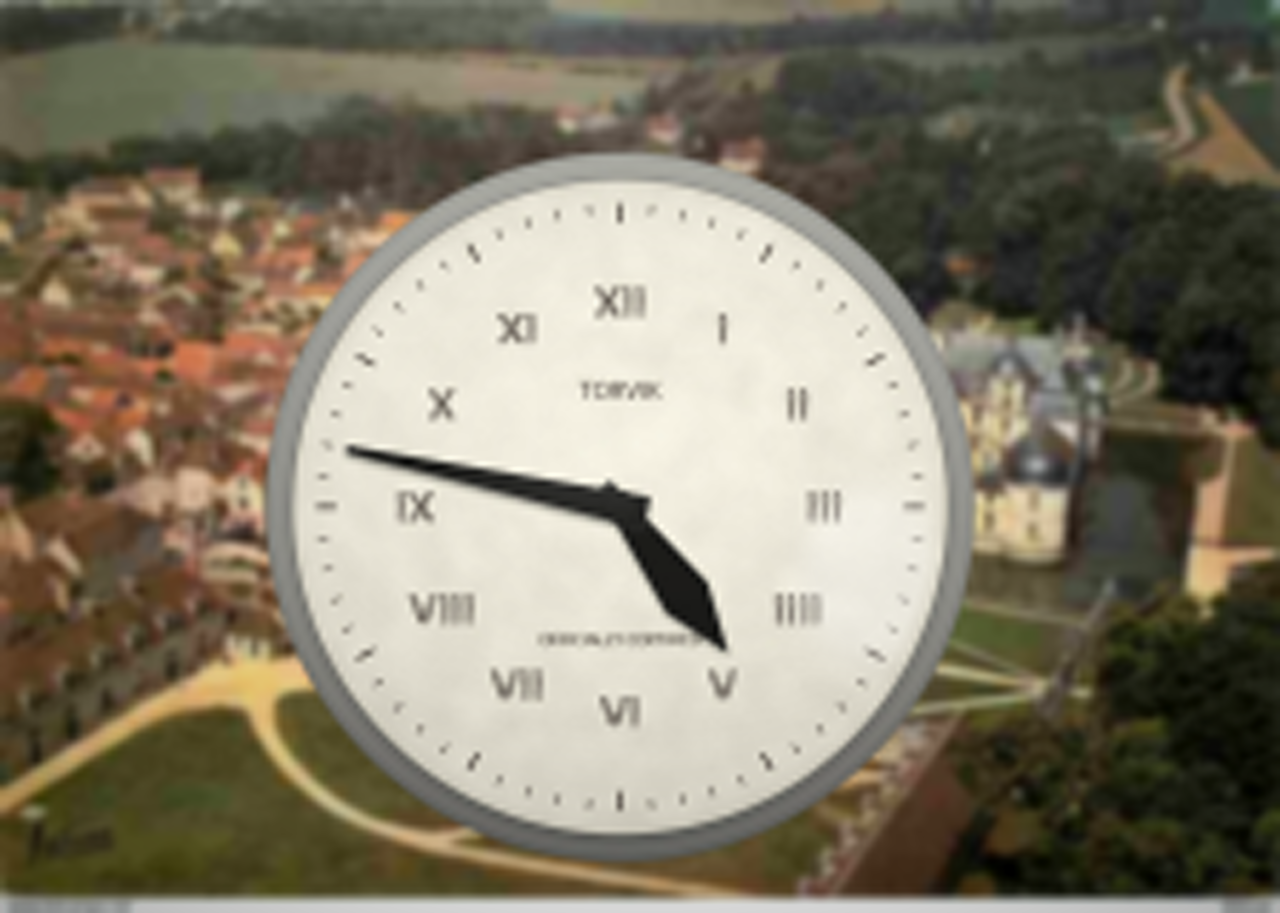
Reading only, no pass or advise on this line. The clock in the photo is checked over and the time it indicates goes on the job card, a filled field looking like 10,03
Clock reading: 4,47
